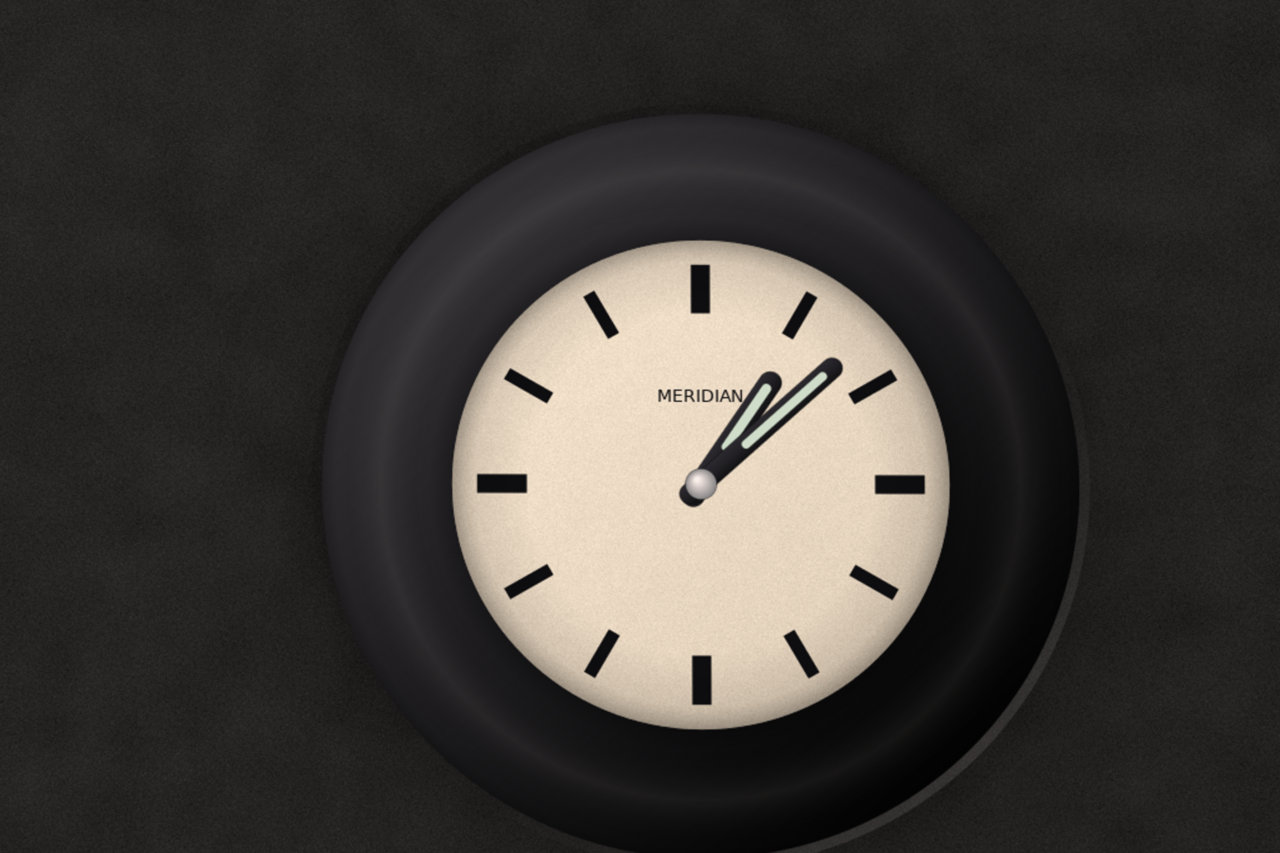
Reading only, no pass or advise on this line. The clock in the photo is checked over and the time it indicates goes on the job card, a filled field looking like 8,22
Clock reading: 1,08
